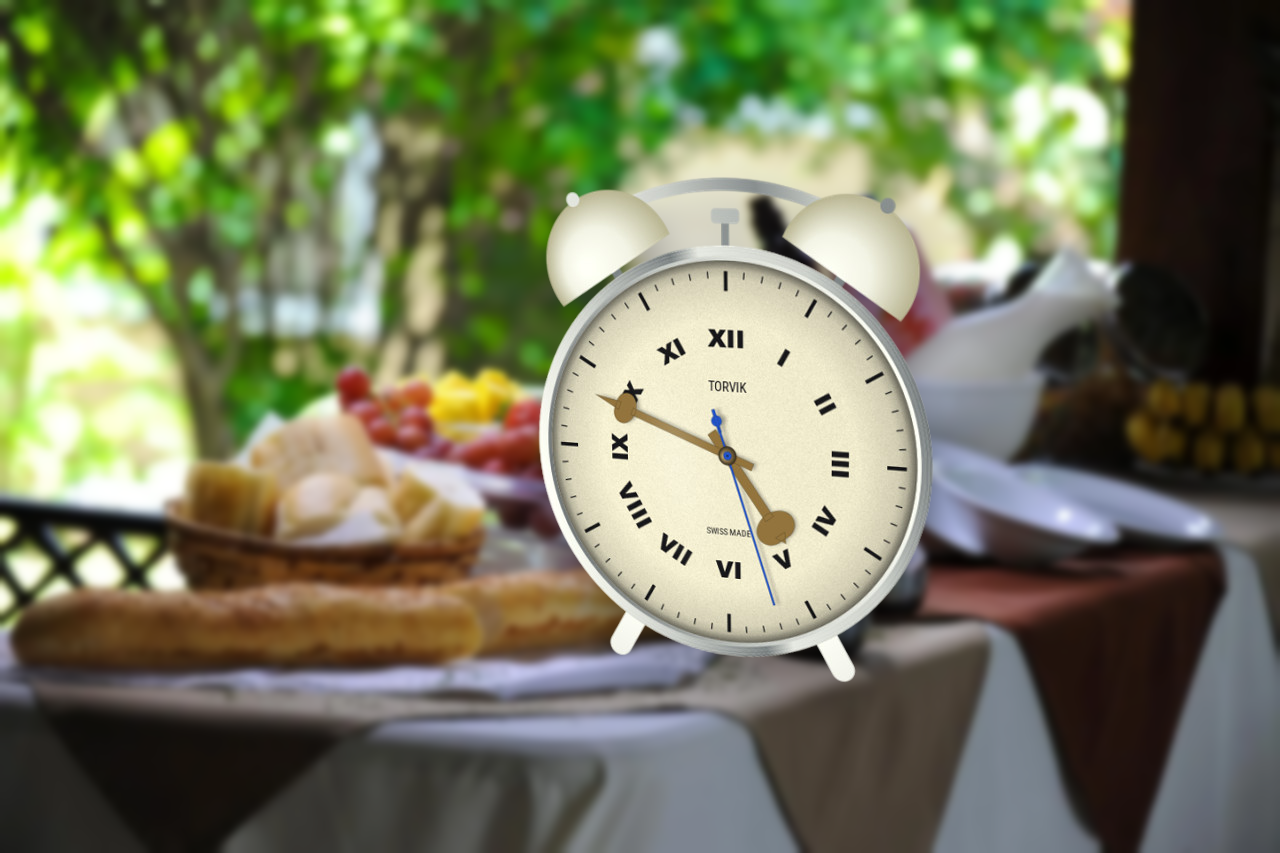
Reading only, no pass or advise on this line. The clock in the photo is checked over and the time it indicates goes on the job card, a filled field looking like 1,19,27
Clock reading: 4,48,27
